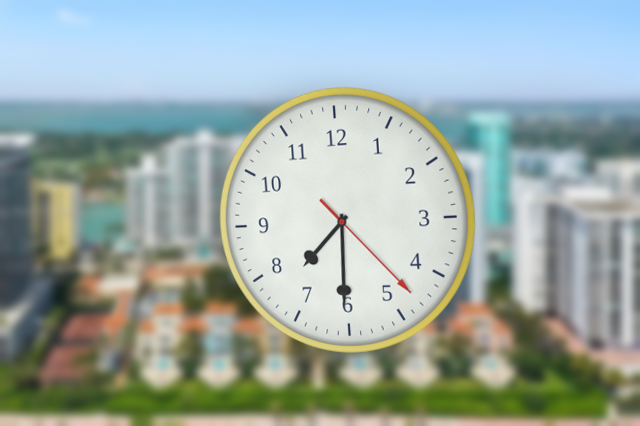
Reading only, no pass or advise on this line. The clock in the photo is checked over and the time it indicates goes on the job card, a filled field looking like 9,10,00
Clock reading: 7,30,23
